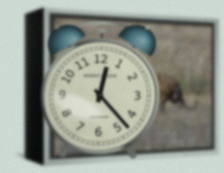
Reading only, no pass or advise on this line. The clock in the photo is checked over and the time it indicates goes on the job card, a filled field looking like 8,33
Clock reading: 12,23
